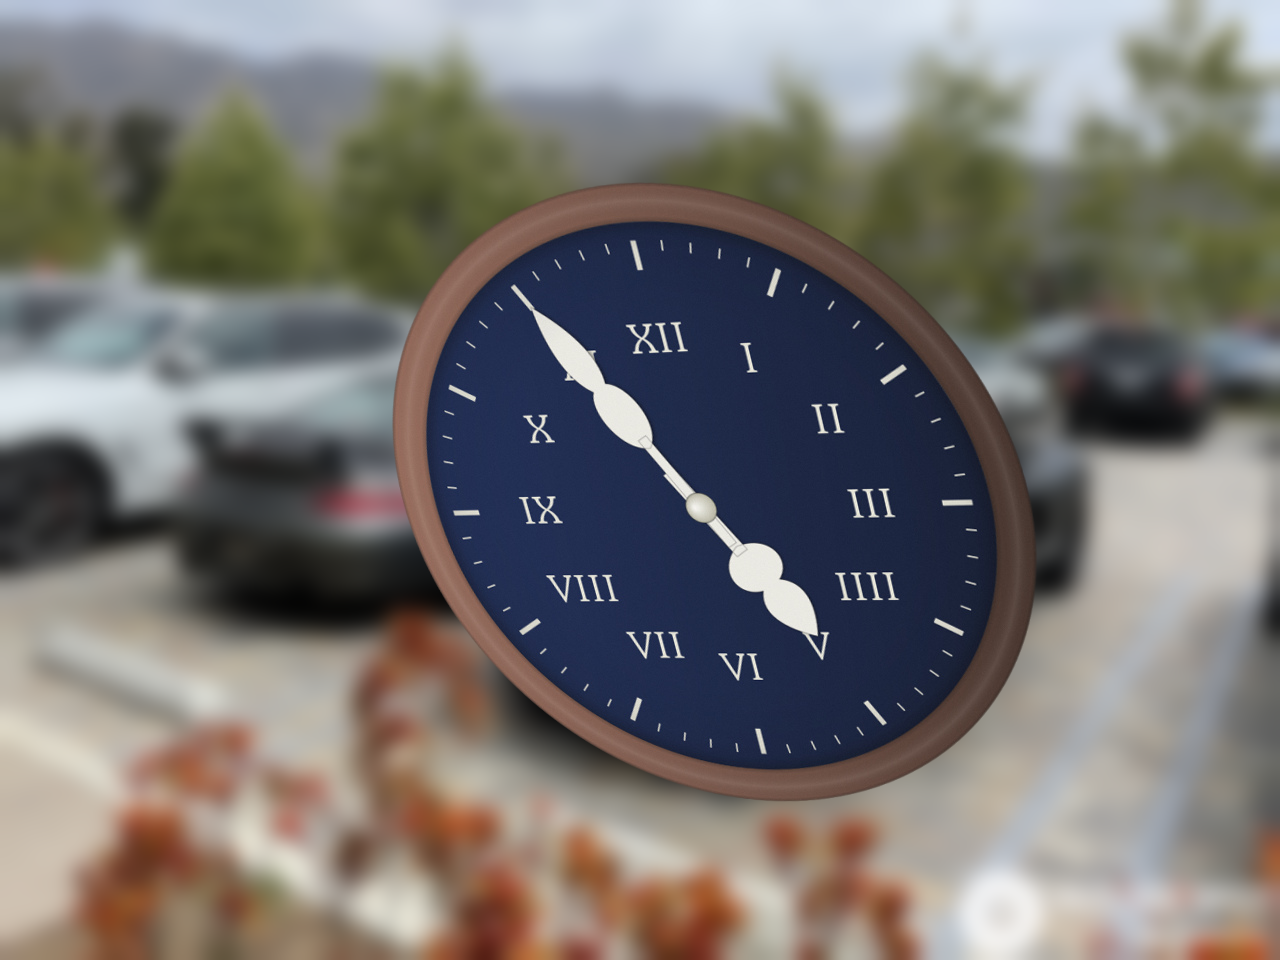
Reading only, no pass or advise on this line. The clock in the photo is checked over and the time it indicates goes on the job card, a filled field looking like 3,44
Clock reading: 4,55
